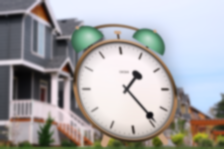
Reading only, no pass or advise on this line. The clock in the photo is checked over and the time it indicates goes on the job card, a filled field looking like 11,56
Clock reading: 1,24
